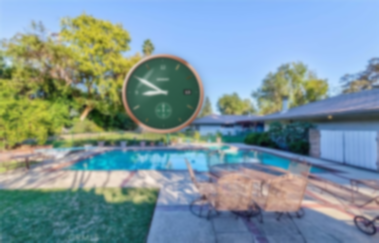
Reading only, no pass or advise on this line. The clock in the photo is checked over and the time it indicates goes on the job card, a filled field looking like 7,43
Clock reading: 8,50
